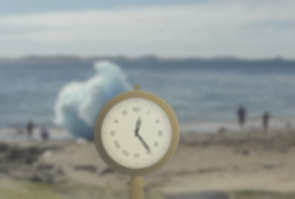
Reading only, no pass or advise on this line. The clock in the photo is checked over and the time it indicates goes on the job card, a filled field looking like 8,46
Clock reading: 12,24
